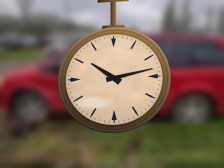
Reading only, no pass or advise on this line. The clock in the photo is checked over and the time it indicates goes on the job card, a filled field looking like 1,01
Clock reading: 10,13
